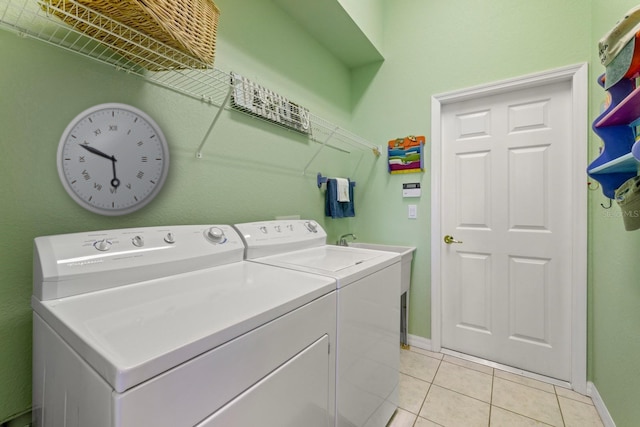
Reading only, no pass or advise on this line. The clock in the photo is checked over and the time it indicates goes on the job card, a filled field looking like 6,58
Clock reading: 5,49
